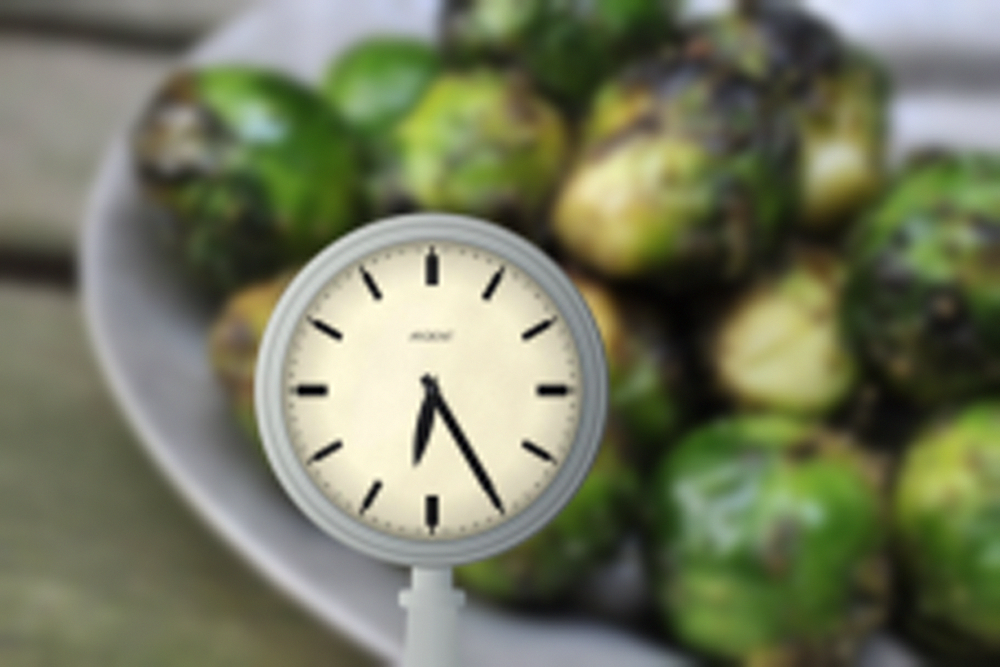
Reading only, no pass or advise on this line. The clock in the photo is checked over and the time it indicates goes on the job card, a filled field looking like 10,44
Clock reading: 6,25
